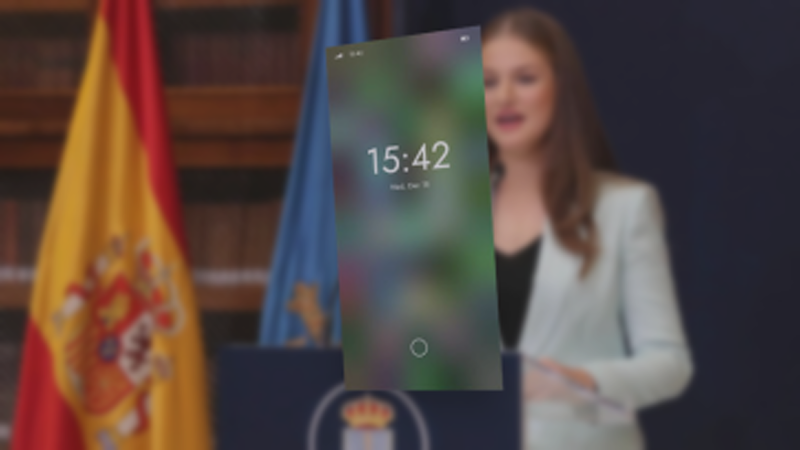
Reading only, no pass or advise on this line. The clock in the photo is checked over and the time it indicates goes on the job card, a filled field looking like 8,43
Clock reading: 15,42
